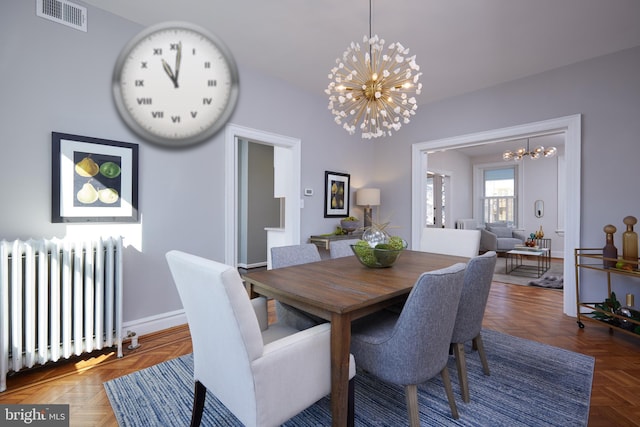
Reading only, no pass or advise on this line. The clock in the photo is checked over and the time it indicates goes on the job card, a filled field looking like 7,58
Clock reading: 11,01
